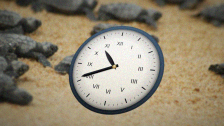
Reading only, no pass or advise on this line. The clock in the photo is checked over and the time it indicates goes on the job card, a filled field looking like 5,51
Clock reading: 10,41
